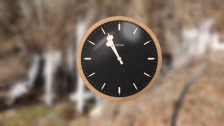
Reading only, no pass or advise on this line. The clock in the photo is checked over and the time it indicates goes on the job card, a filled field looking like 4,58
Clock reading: 10,56
